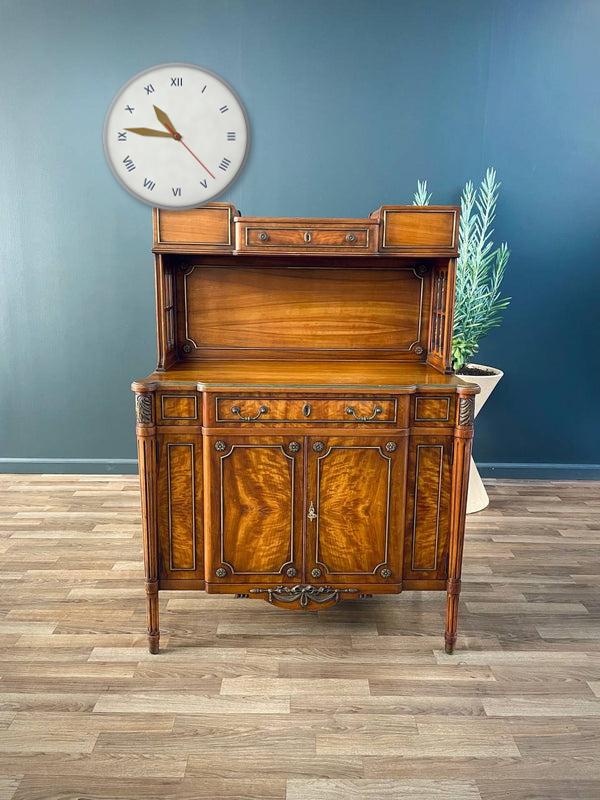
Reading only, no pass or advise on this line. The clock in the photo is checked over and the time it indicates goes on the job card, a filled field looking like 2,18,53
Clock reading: 10,46,23
